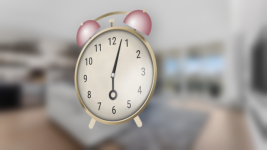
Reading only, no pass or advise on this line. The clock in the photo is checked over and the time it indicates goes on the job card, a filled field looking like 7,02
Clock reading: 6,03
